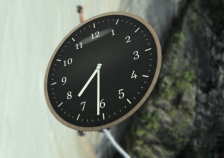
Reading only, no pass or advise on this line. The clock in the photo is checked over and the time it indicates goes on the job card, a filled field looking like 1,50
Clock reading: 7,31
